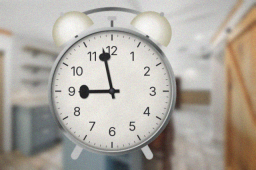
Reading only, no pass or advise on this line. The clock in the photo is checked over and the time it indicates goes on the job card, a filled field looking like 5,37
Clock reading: 8,58
